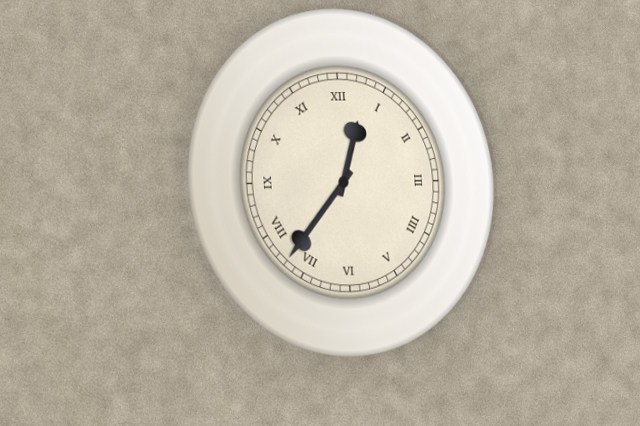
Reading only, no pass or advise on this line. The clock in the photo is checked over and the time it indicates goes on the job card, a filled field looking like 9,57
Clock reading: 12,37
